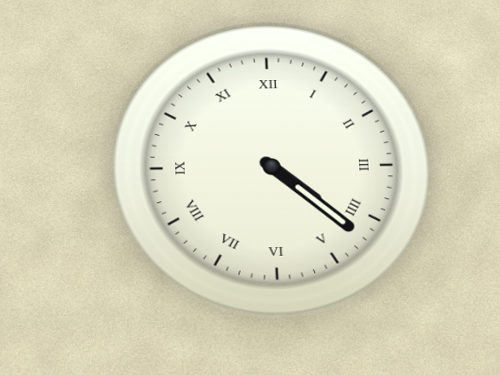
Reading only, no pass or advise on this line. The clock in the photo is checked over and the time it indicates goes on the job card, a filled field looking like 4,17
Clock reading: 4,22
